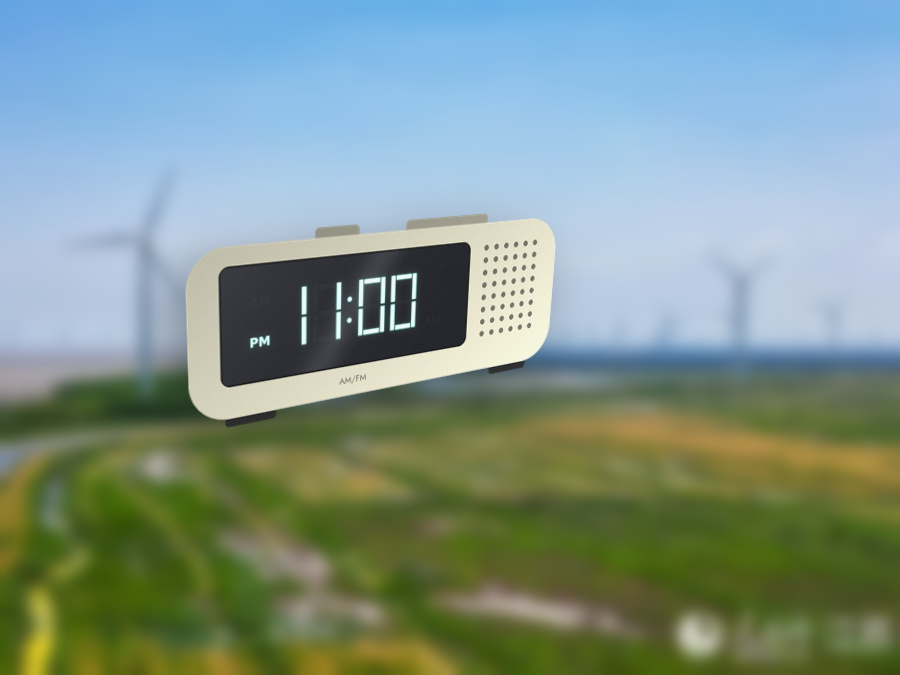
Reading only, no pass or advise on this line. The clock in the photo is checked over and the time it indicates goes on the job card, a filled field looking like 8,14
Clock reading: 11,00
